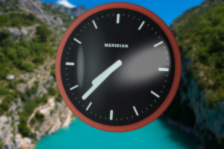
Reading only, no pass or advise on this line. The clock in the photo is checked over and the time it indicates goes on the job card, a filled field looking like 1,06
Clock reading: 7,37
